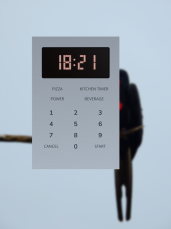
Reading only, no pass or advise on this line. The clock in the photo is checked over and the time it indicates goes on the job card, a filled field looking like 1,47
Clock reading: 18,21
